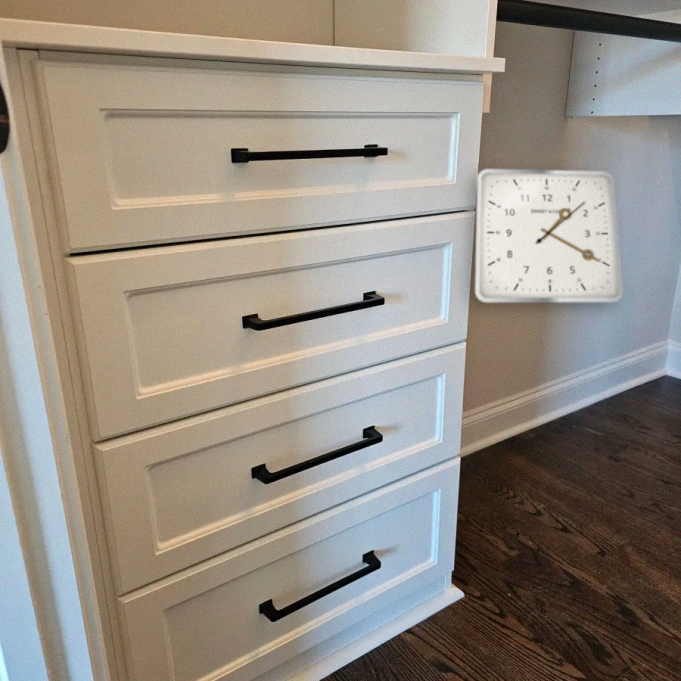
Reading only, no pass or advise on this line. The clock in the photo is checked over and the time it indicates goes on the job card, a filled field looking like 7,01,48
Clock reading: 1,20,08
